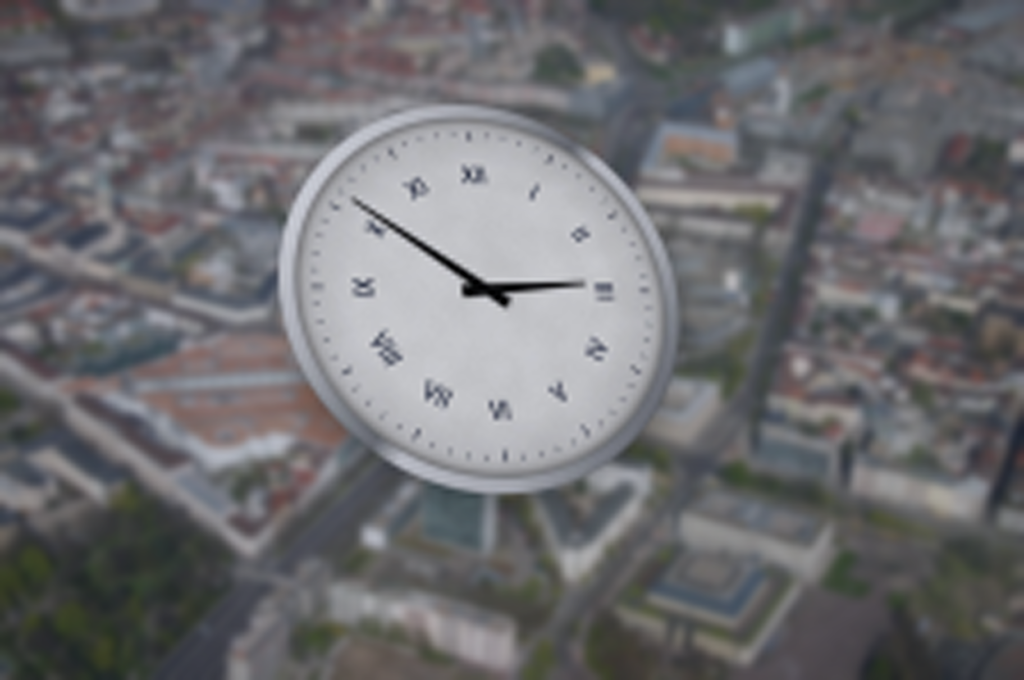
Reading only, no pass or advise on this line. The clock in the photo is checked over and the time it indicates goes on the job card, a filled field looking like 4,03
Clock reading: 2,51
